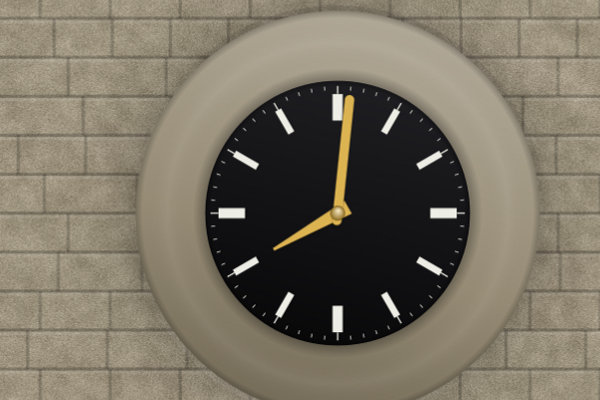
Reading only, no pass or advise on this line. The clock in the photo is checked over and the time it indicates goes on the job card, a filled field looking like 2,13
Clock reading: 8,01
